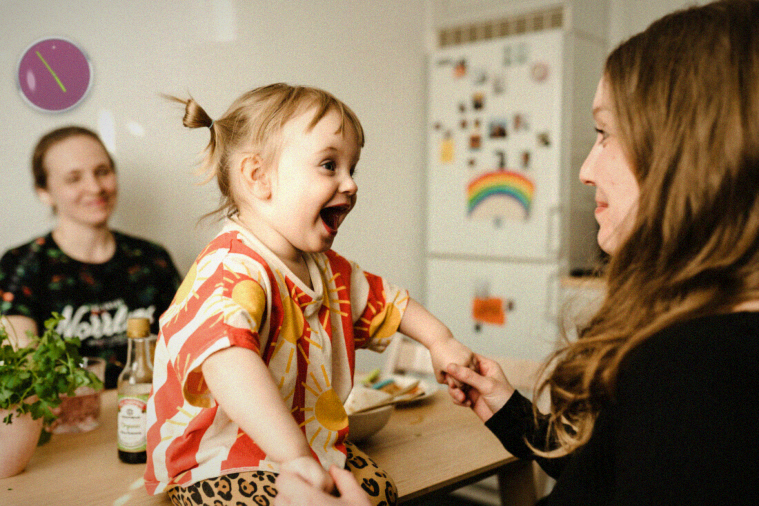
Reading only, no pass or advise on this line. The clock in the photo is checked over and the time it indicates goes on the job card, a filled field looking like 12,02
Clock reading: 4,54
